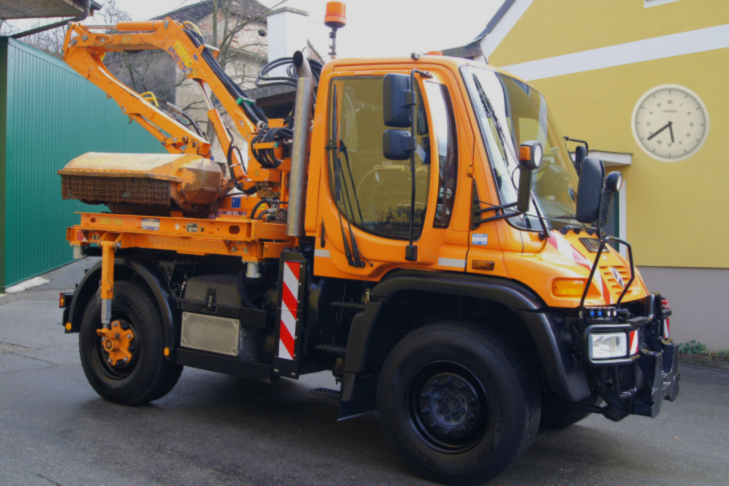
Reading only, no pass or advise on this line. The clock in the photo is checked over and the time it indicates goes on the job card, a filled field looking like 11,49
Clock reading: 5,39
